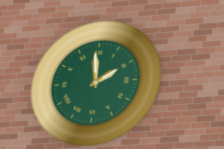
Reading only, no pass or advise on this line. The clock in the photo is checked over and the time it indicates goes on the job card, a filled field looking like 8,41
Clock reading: 1,59
